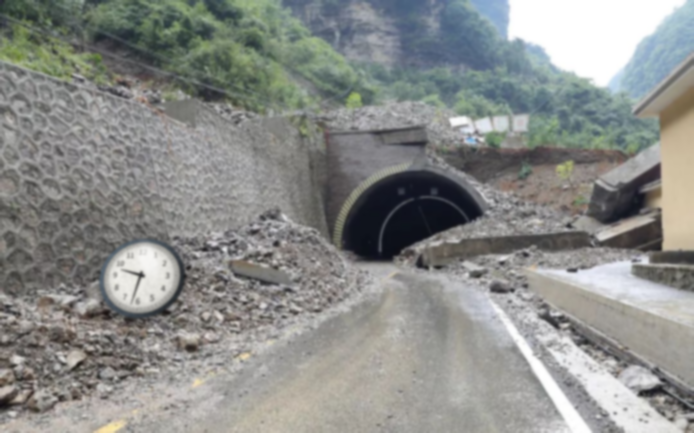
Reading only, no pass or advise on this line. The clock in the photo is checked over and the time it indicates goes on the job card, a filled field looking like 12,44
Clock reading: 9,32
